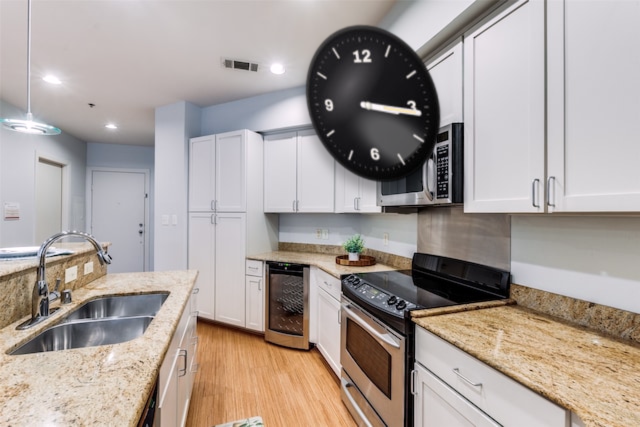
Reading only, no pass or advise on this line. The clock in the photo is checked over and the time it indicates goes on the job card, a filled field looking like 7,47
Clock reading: 3,16
